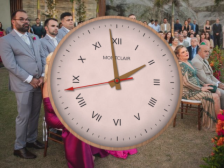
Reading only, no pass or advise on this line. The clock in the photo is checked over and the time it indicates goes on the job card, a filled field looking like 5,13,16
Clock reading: 1,58,43
